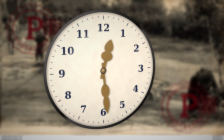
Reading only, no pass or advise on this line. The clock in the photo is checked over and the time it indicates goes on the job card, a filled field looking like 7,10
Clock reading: 12,29
